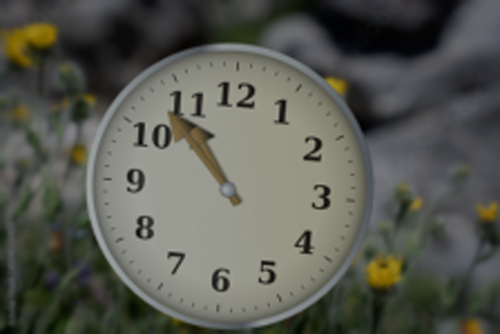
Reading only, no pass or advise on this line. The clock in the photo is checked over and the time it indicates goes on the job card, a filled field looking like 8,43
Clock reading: 10,53
